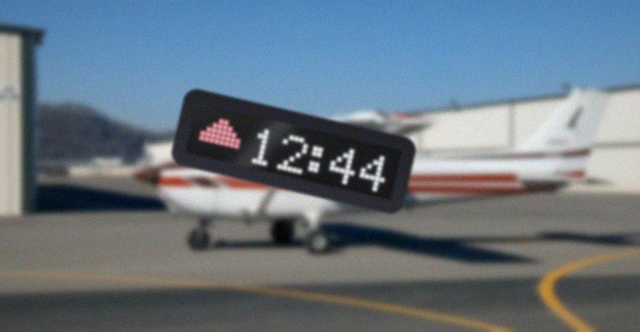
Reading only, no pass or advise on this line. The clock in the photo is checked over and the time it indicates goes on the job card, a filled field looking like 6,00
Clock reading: 12,44
